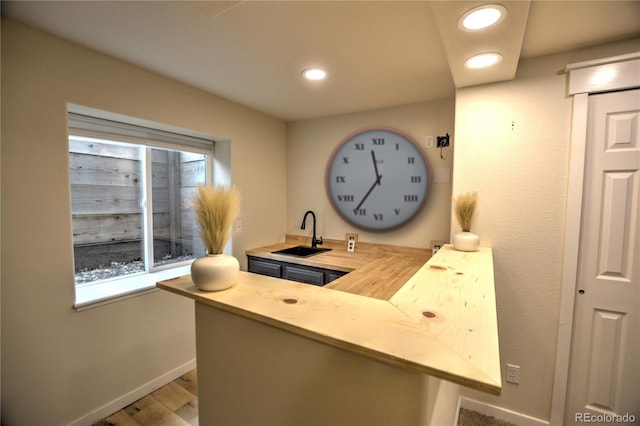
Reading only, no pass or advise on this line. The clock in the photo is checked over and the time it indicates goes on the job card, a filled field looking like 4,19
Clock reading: 11,36
